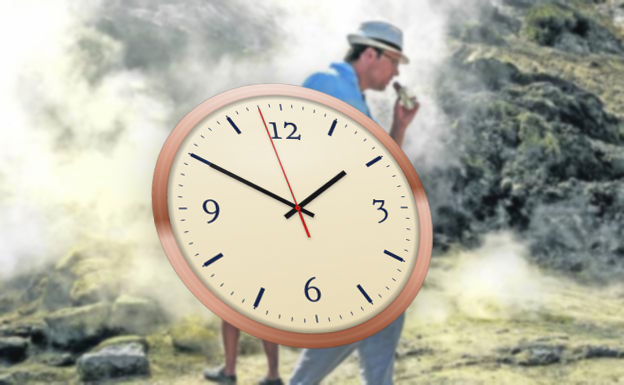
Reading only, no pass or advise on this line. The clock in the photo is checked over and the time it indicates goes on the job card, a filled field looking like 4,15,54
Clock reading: 1,49,58
